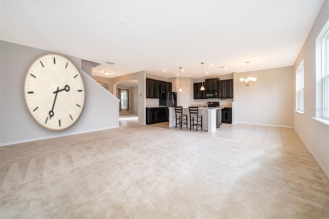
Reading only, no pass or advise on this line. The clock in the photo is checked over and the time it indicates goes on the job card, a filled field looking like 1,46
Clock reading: 2,34
